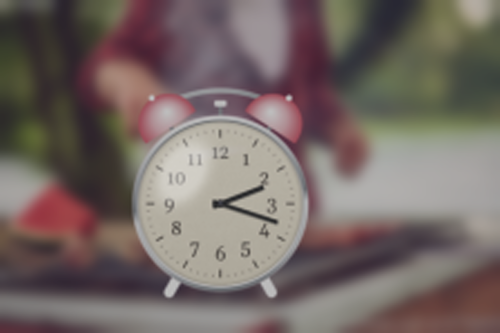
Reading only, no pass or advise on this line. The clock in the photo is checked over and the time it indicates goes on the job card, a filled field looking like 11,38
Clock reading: 2,18
